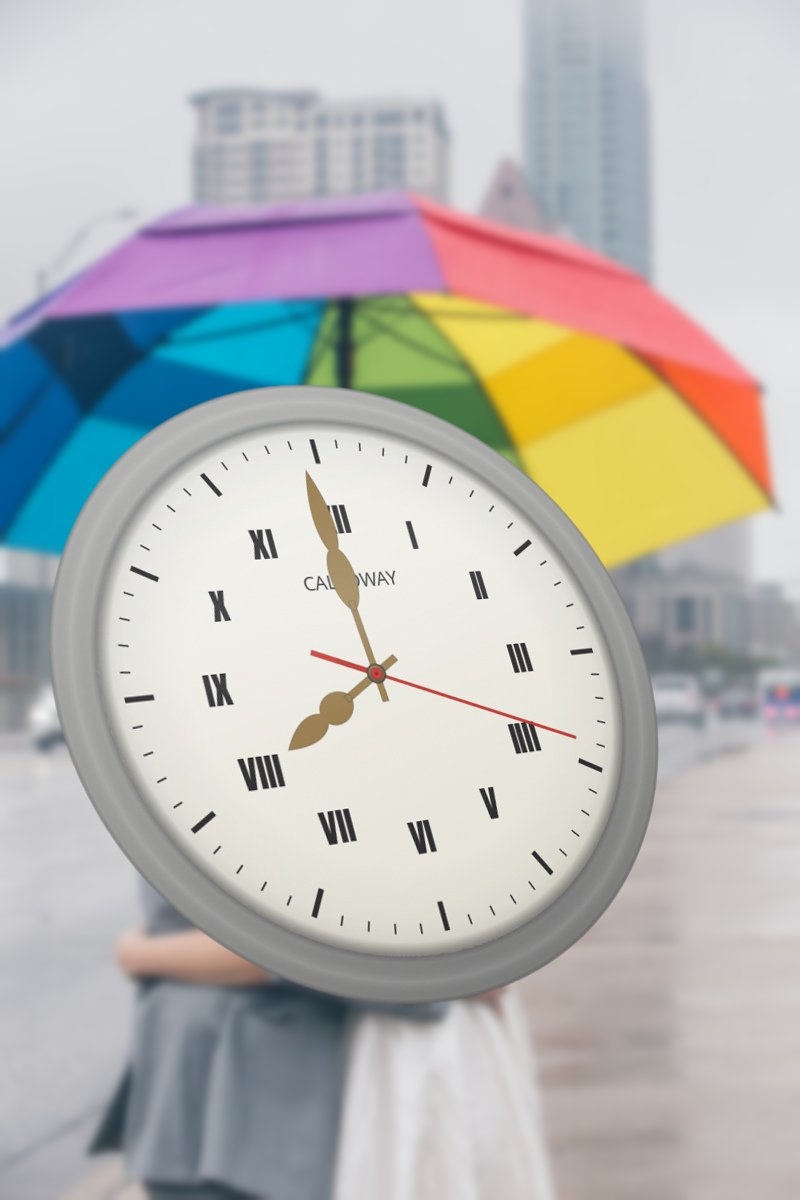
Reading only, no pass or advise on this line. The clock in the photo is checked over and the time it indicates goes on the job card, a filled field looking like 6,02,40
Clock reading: 7,59,19
